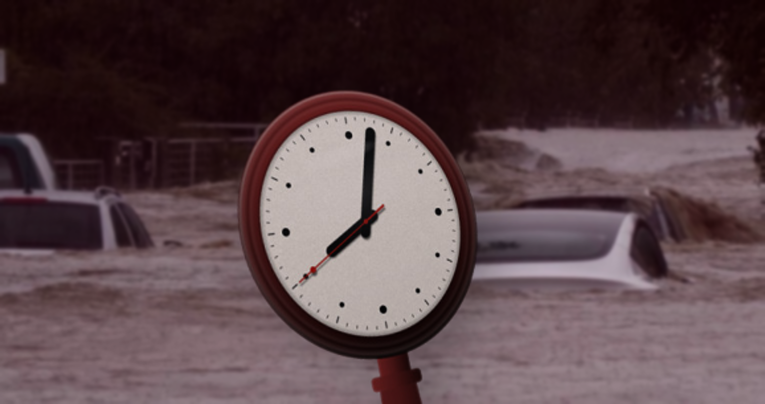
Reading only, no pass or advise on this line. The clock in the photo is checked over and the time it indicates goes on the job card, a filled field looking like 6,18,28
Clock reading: 8,02,40
